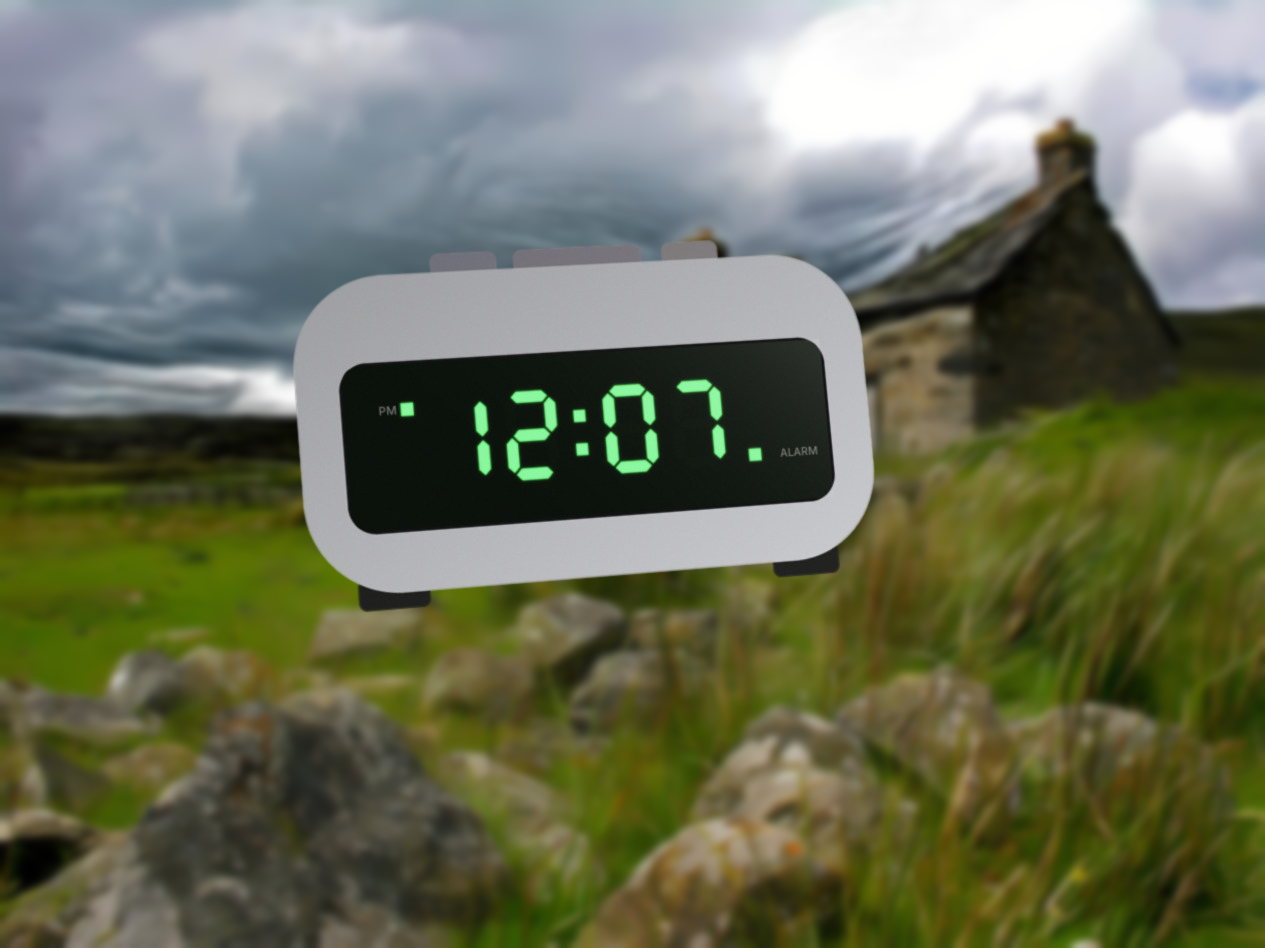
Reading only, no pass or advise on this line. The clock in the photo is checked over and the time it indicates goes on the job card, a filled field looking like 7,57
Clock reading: 12,07
